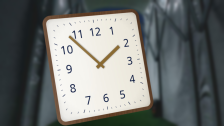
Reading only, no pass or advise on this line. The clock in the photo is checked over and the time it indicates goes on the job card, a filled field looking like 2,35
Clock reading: 1,53
